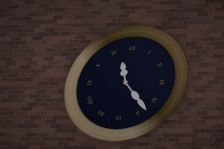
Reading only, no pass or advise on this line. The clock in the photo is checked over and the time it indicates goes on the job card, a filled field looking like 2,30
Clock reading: 11,23
